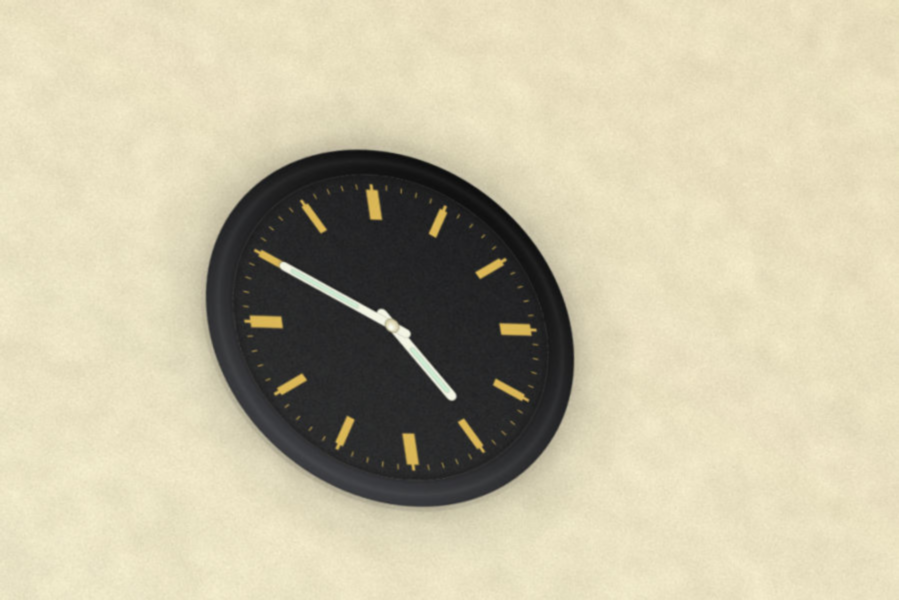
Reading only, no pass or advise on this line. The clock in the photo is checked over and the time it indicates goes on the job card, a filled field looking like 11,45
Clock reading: 4,50
